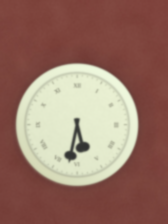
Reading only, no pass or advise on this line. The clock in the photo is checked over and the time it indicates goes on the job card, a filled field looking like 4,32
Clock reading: 5,32
